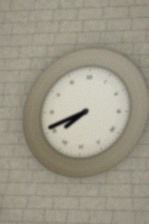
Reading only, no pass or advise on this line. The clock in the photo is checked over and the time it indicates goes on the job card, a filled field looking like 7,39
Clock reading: 7,41
